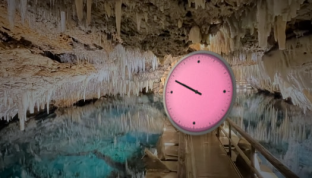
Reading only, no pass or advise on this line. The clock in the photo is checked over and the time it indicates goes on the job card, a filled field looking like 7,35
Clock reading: 9,49
